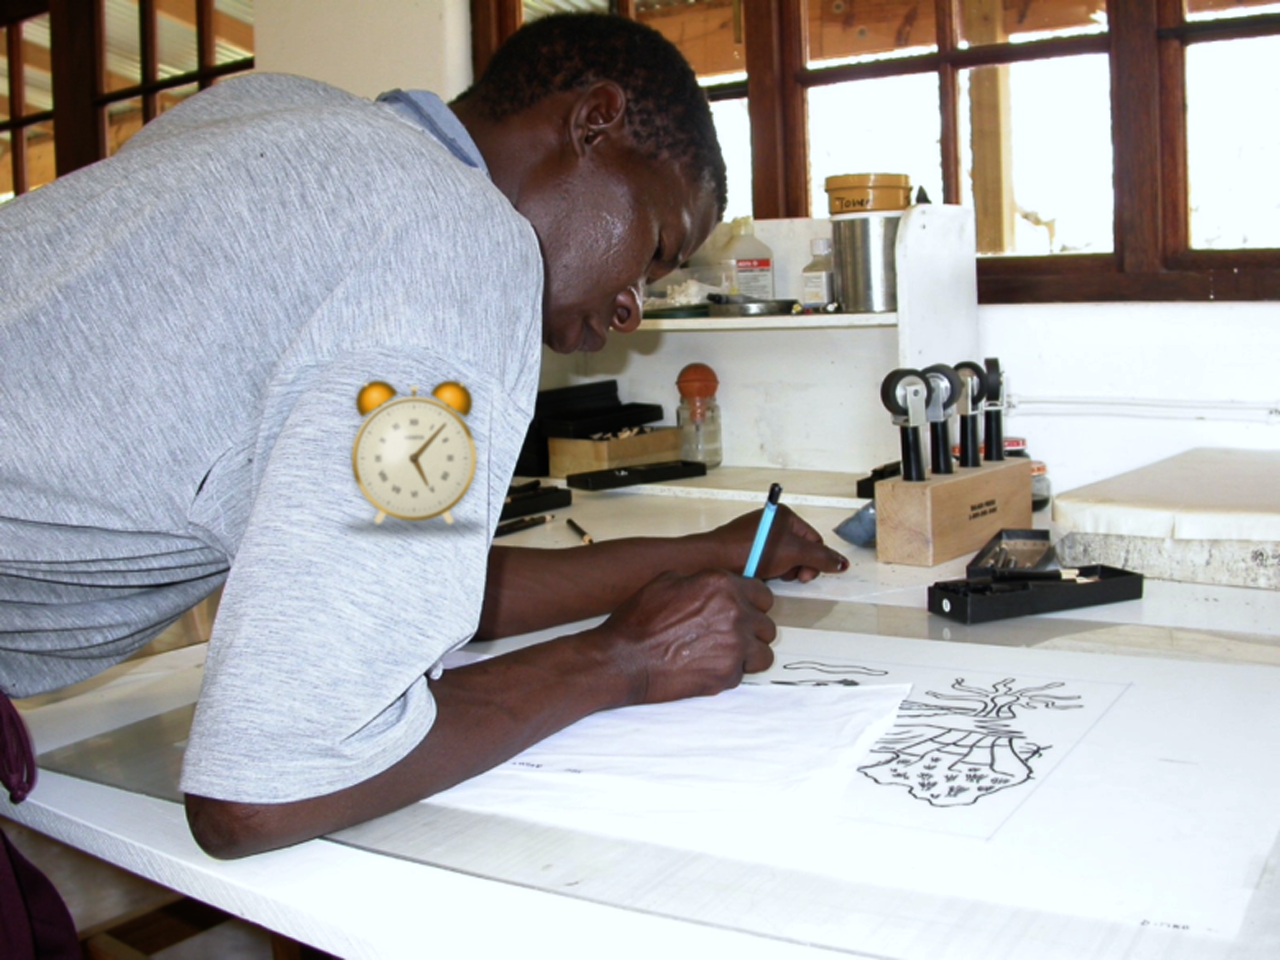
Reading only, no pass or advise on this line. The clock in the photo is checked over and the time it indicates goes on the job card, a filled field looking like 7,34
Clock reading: 5,07
